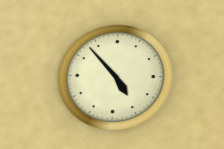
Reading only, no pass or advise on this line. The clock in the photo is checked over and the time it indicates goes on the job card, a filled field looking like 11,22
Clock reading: 4,53
